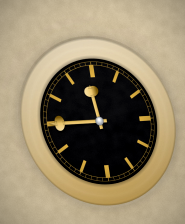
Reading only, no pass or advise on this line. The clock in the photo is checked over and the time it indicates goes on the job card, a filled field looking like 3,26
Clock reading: 11,45
